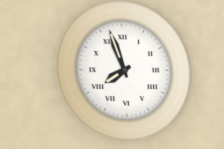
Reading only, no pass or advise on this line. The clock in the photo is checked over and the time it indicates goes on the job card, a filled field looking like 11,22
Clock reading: 7,57
